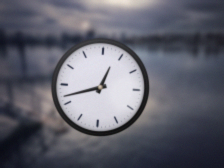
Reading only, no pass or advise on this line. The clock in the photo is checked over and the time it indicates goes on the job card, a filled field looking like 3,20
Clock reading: 12,42
